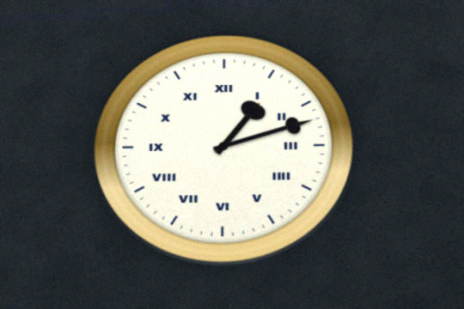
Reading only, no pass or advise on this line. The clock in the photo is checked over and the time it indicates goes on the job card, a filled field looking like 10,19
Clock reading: 1,12
